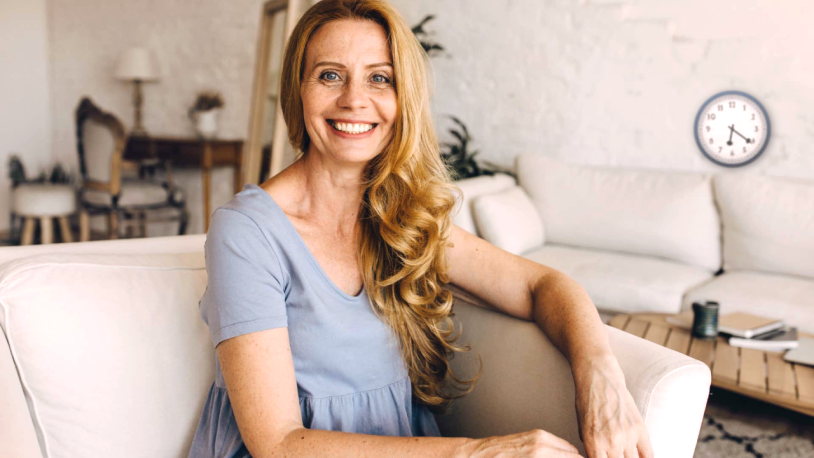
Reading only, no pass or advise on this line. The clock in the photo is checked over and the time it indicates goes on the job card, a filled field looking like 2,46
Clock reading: 6,21
